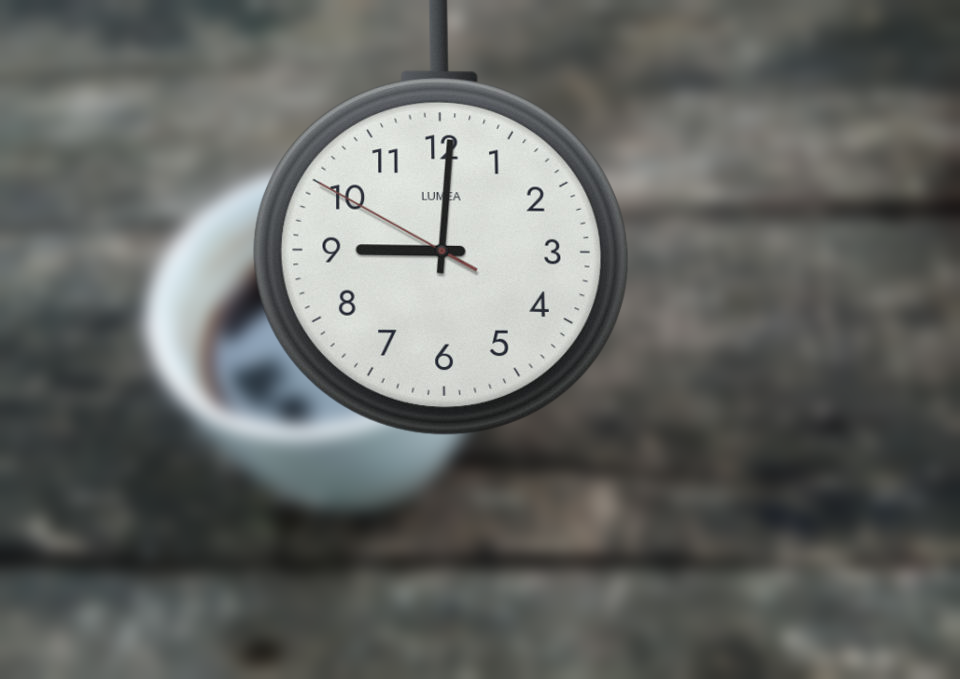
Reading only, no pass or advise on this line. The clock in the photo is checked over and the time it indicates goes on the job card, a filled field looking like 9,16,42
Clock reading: 9,00,50
